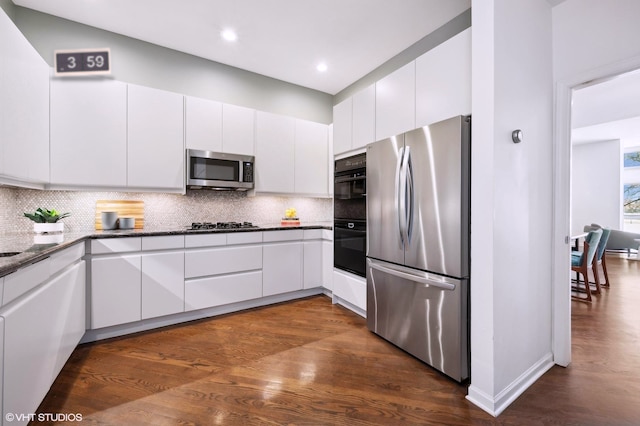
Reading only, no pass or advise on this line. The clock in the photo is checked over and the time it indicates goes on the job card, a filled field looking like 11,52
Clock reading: 3,59
